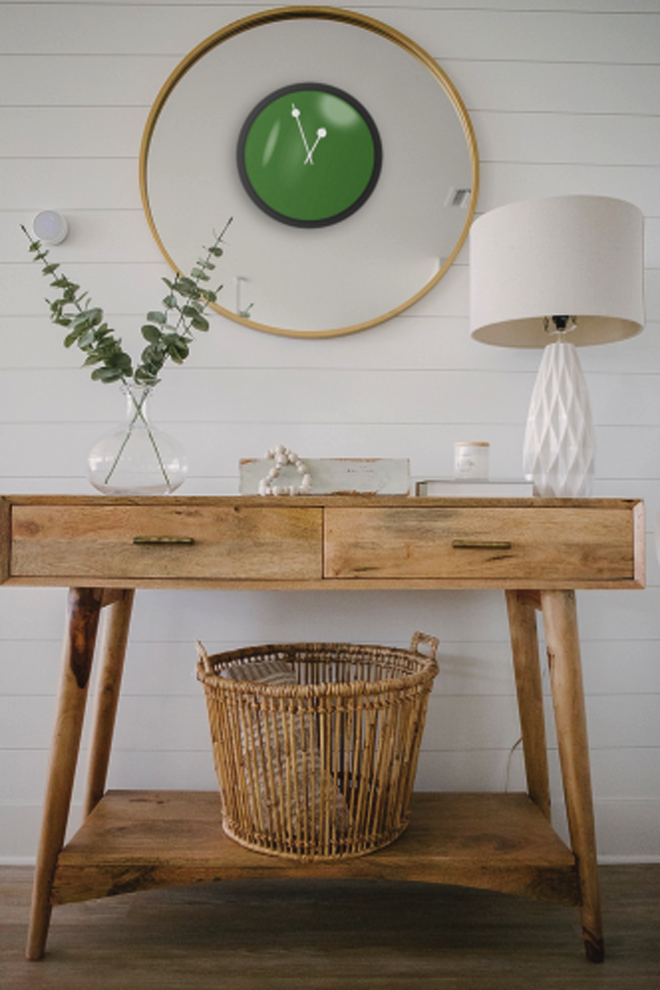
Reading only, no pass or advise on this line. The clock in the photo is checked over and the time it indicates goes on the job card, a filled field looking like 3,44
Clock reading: 12,57
